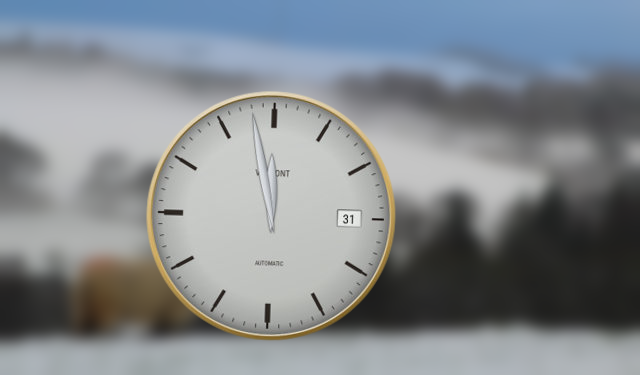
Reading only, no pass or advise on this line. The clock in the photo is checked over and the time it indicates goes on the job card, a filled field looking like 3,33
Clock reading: 11,58
